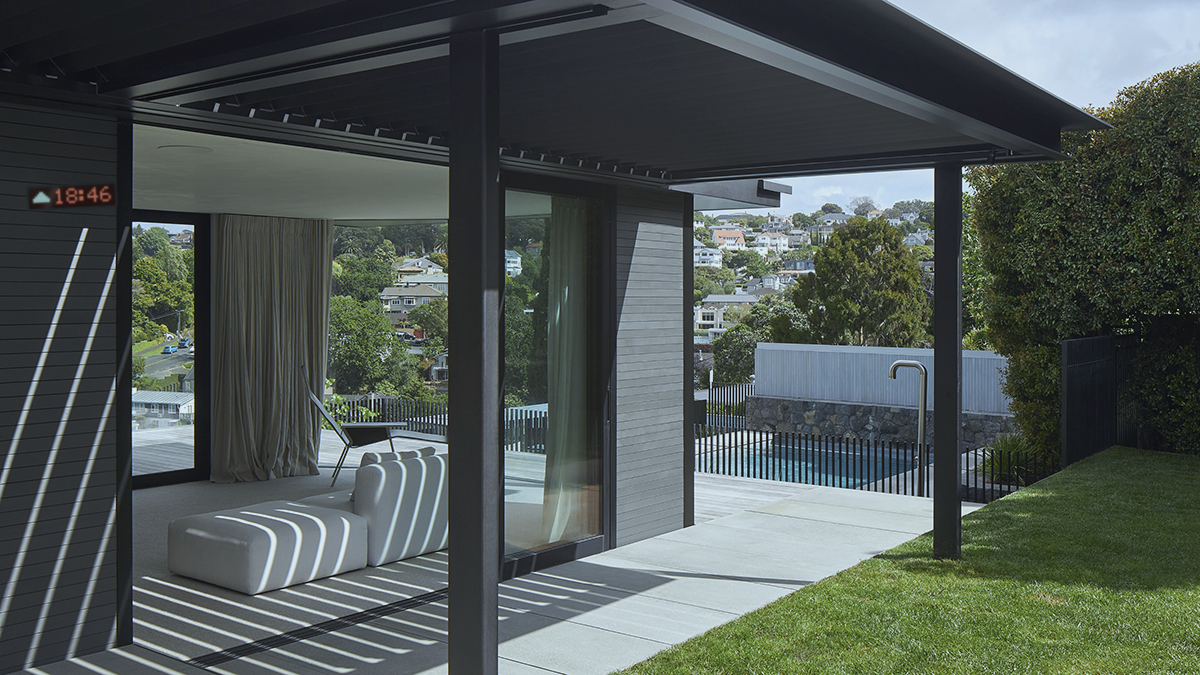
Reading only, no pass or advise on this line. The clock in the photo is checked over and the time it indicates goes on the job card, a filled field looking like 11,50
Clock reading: 18,46
